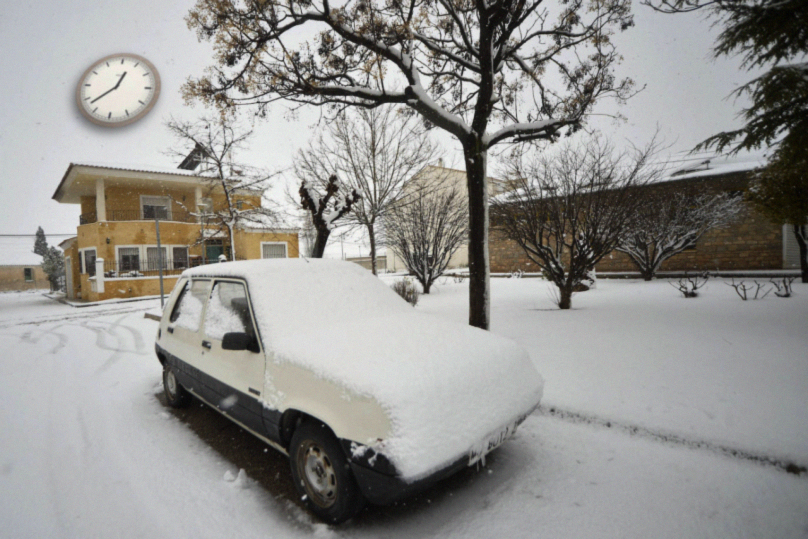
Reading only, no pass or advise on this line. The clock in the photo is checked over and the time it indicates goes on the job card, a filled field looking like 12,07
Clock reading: 12,38
